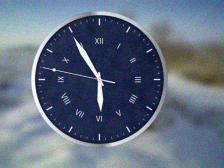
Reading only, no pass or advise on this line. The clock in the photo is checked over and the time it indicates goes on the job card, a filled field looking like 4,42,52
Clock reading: 5,54,47
